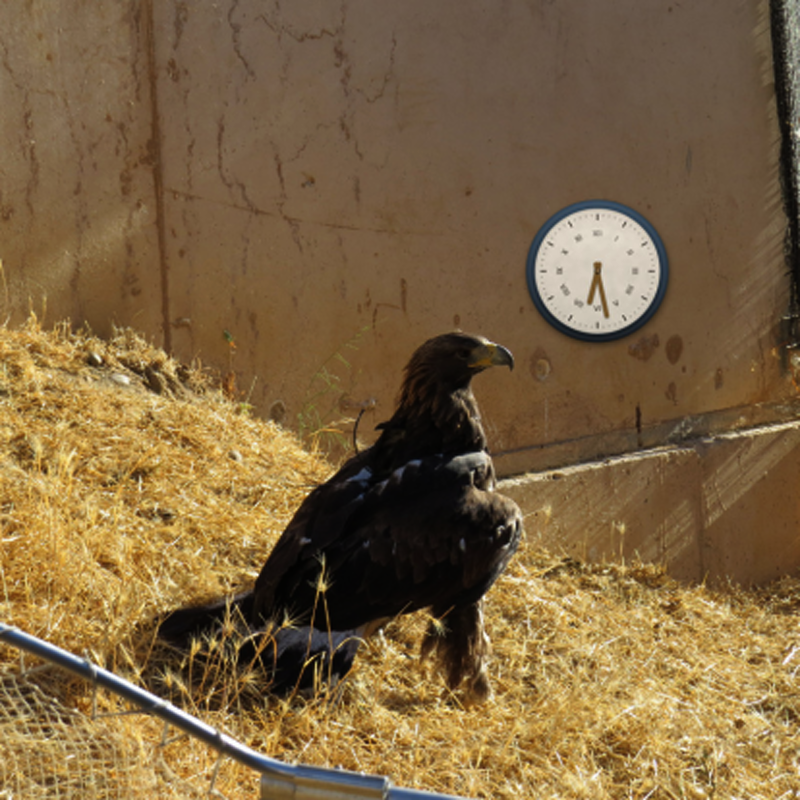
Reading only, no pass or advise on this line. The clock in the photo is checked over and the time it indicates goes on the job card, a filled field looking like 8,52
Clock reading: 6,28
